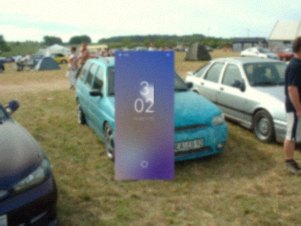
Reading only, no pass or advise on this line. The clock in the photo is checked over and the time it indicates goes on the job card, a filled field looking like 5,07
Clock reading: 3,02
